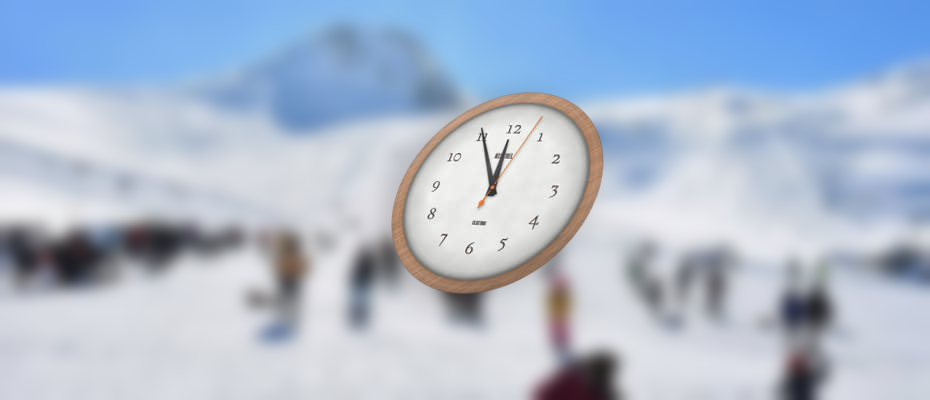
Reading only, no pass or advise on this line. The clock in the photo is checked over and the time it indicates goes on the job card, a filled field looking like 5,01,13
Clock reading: 11,55,03
